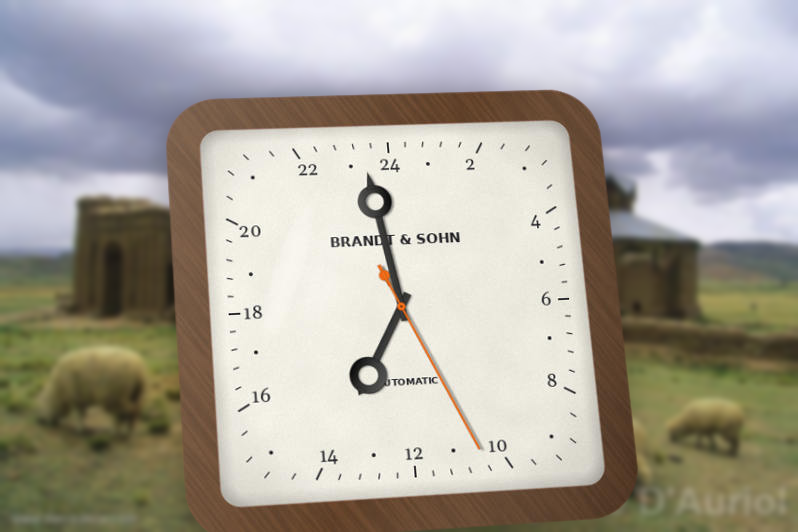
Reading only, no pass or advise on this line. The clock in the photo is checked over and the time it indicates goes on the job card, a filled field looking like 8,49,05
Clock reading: 13,58,26
